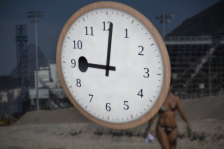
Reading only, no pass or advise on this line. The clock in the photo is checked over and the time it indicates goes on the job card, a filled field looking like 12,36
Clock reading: 9,01
